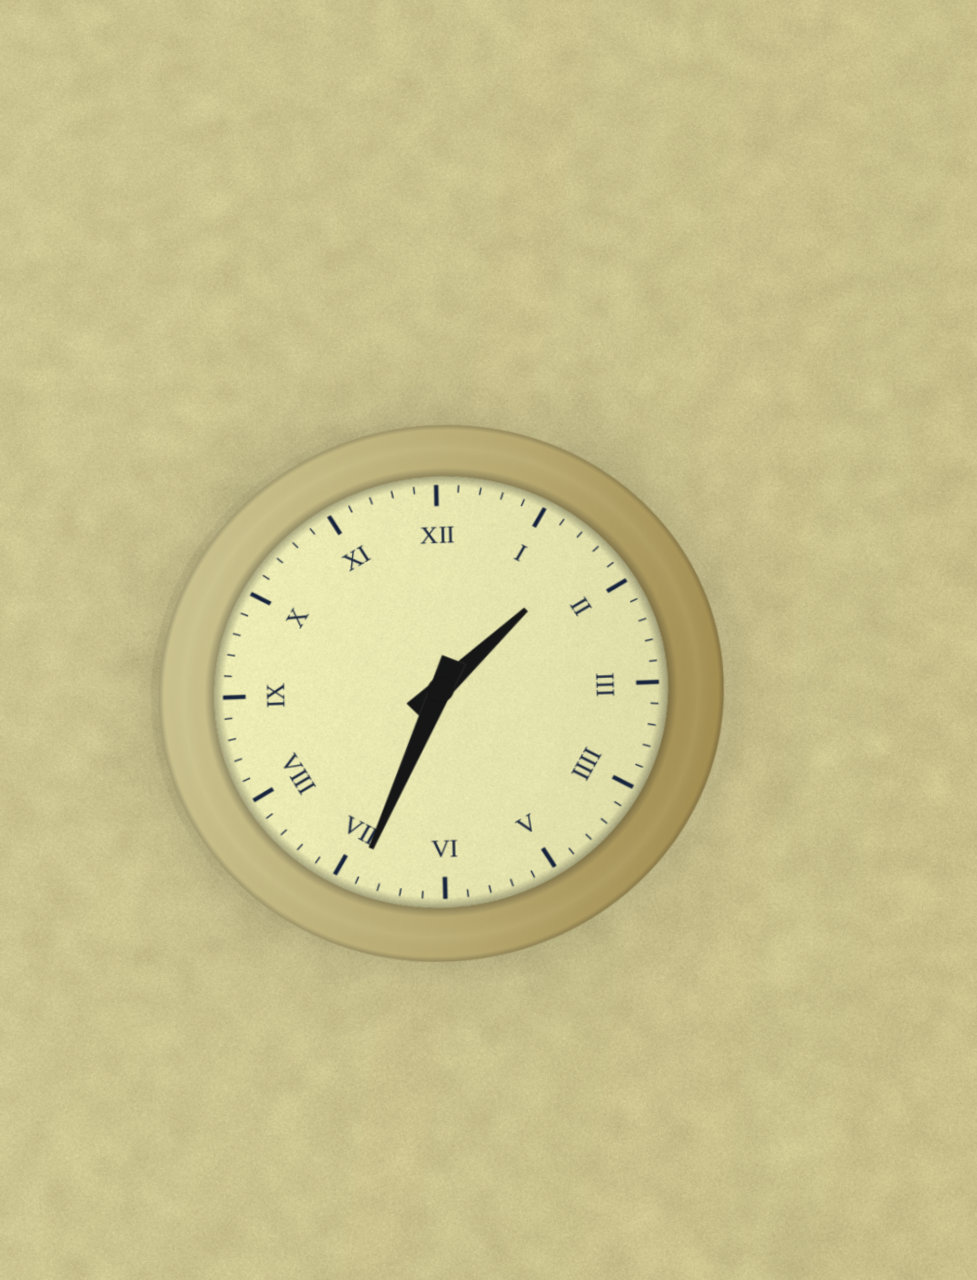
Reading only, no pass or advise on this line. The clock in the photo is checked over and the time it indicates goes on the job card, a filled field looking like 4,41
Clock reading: 1,34
